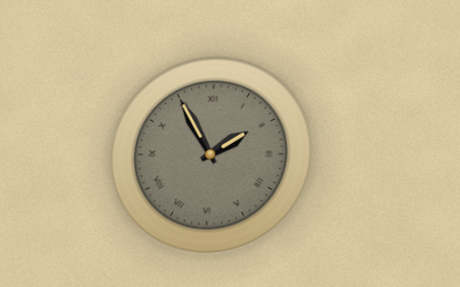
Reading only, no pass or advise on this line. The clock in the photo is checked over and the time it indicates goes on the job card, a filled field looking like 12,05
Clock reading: 1,55
